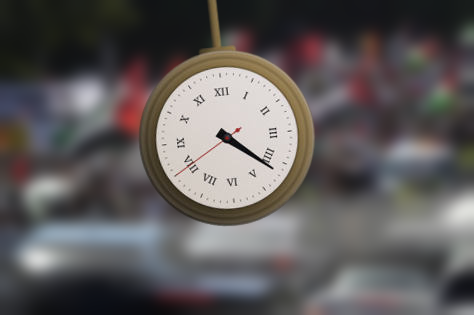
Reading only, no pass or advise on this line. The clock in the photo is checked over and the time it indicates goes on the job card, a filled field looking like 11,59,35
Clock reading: 4,21,40
